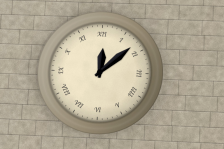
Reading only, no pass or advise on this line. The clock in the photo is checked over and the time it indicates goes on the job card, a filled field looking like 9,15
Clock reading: 12,08
